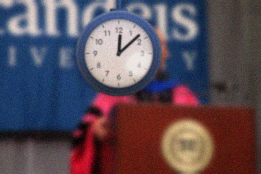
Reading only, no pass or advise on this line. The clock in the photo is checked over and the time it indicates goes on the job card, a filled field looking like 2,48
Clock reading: 12,08
